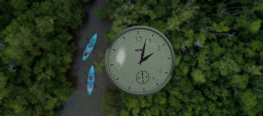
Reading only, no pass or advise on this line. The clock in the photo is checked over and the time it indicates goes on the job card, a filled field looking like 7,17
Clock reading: 2,03
